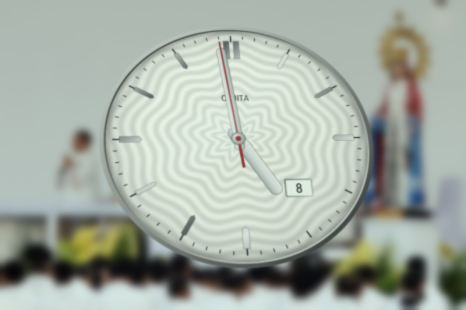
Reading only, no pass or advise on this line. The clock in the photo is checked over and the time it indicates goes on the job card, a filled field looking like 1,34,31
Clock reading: 4,58,59
